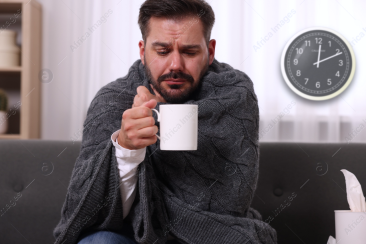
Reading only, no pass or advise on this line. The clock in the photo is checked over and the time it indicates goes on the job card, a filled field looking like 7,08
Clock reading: 12,11
